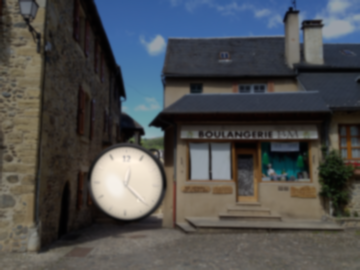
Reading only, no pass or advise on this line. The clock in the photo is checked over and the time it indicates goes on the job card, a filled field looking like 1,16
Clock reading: 12,22
